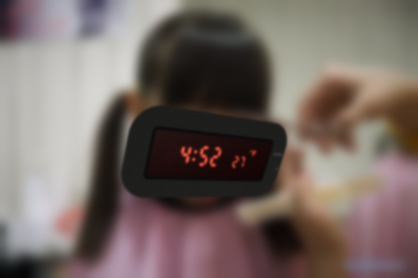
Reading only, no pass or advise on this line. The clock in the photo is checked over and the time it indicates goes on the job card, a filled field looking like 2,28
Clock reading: 4,52
